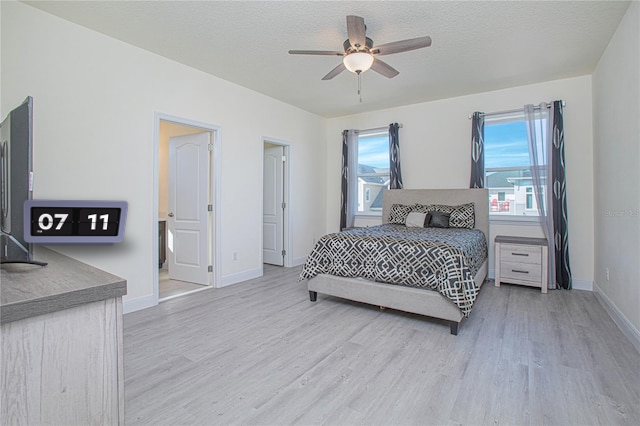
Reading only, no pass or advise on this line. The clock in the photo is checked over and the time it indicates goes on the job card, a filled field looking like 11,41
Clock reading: 7,11
